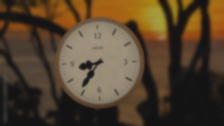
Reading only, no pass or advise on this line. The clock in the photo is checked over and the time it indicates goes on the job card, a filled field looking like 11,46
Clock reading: 8,36
